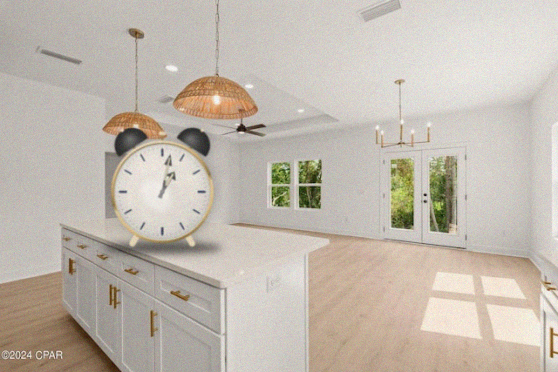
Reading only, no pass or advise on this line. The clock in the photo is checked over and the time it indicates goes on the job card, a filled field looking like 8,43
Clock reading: 1,02
